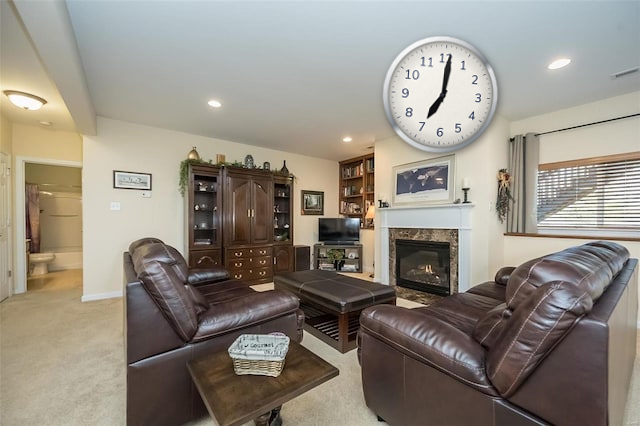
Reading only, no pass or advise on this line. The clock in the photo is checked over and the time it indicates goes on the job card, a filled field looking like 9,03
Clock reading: 7,01
